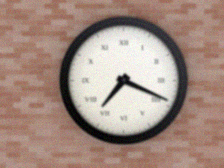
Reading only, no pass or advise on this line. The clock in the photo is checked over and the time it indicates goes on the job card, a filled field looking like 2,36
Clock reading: 7,19
